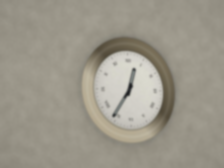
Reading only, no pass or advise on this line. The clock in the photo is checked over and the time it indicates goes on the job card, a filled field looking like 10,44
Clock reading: 12,36
